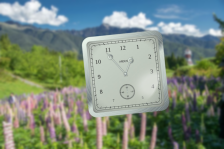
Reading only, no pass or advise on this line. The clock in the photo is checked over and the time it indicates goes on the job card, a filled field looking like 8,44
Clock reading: 12,54
